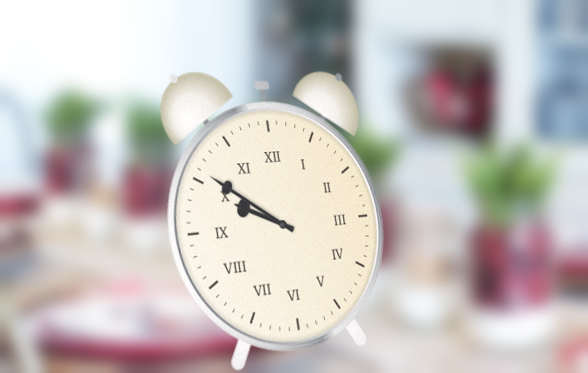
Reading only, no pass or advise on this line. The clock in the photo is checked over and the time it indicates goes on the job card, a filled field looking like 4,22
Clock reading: 9,51
